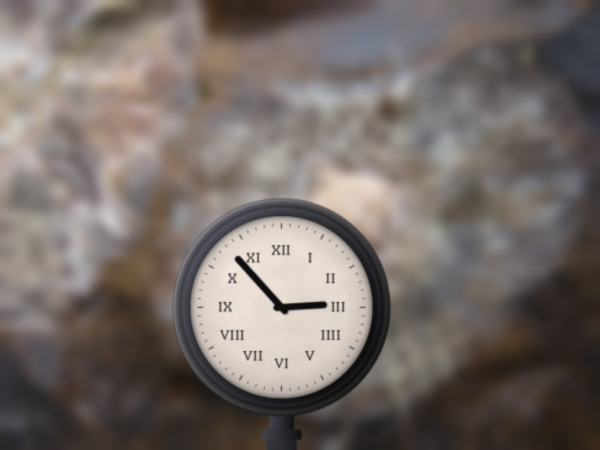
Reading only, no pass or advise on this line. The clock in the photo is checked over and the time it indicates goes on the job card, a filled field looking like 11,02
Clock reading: 2,53
